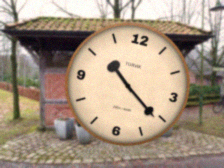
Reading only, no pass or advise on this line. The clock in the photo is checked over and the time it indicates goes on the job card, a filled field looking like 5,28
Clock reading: 10,21
